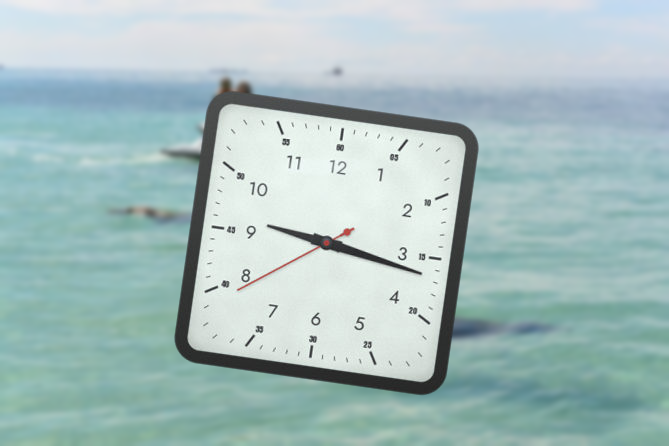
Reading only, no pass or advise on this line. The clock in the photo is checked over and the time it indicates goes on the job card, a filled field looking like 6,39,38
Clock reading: 9,16,39
